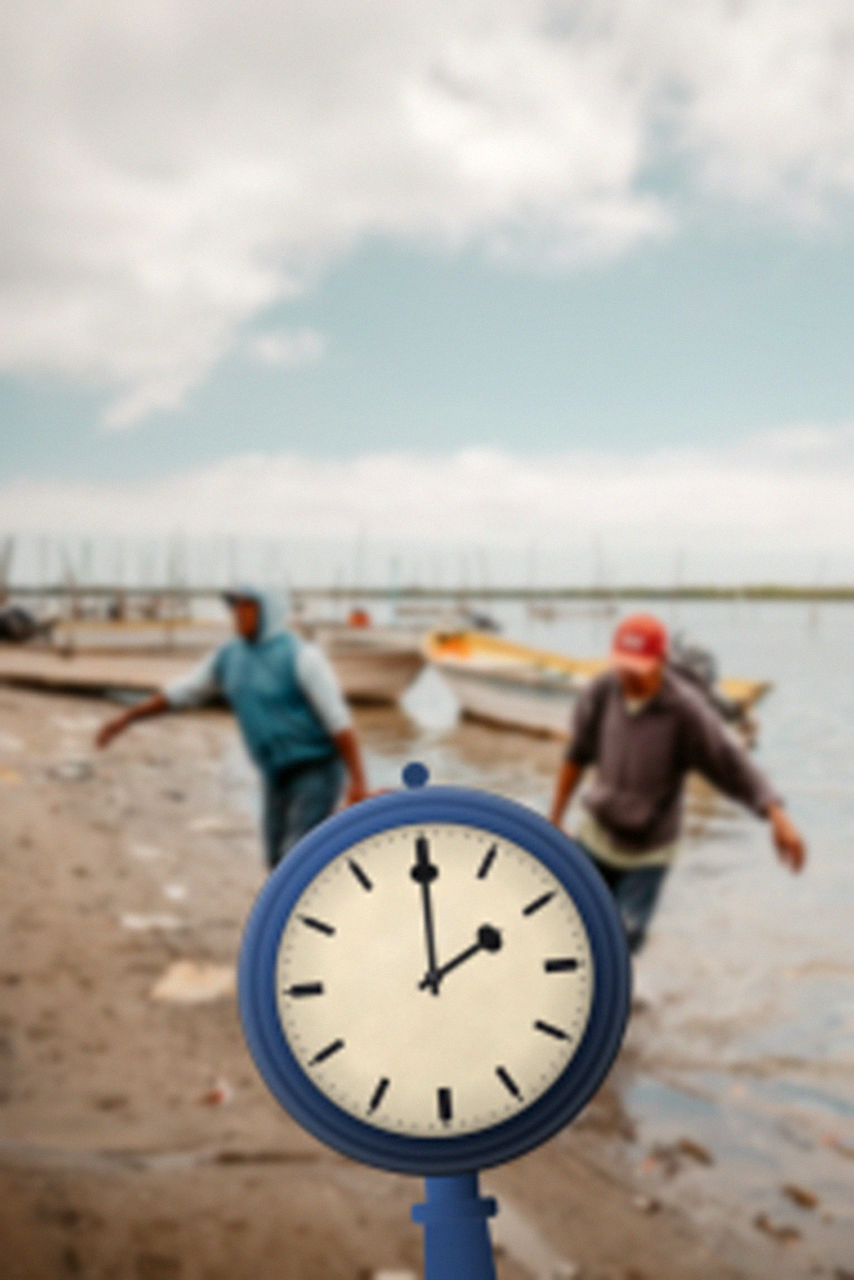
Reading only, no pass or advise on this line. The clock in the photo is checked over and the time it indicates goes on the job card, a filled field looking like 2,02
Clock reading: 2,00
